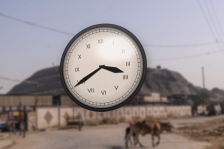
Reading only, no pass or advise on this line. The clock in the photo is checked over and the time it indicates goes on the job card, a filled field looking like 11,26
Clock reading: 3,40
